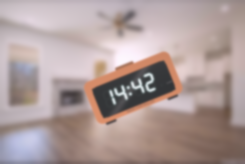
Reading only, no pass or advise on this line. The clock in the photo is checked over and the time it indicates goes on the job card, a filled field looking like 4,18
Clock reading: 14,42
